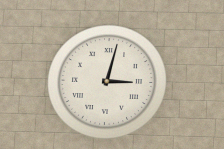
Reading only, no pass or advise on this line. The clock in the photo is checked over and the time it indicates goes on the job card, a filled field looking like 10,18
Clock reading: 3,02
